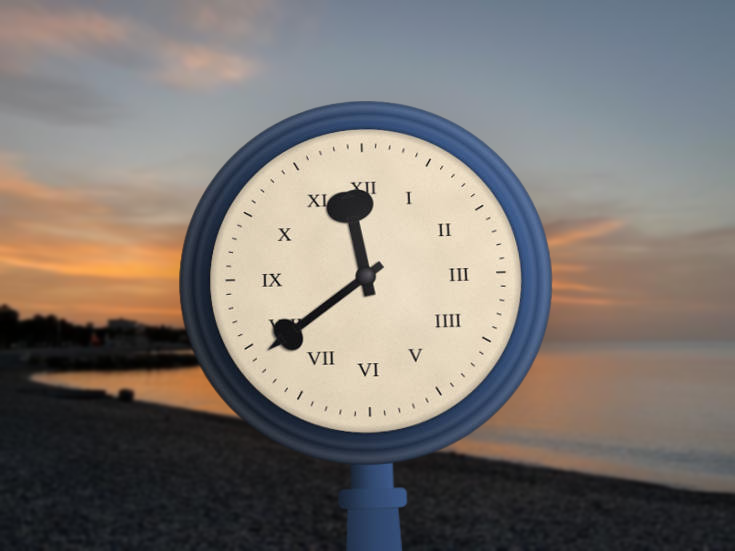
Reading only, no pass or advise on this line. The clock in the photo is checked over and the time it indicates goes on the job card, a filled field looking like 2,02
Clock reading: 11,39
